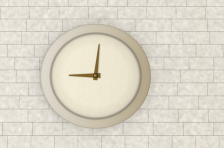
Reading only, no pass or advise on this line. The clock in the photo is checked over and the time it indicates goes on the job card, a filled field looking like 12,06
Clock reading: 9,01
